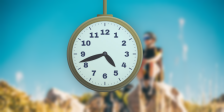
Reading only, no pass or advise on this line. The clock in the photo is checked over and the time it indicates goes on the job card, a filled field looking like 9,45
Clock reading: 4,42
